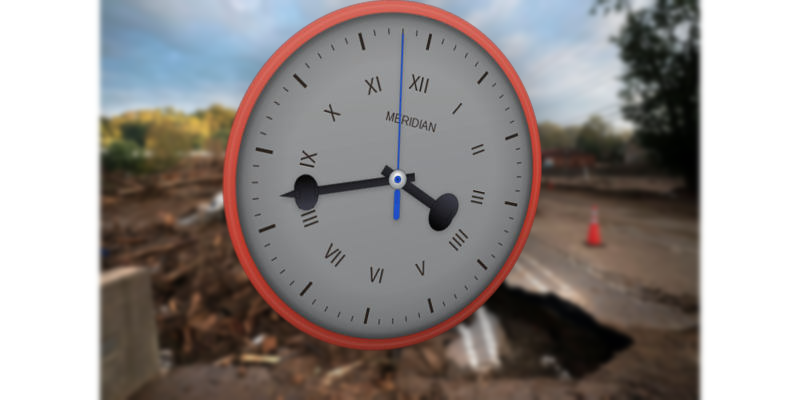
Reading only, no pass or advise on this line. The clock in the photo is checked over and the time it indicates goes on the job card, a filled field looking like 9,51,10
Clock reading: 3,41,58
